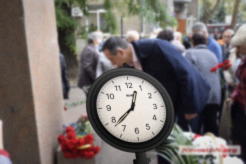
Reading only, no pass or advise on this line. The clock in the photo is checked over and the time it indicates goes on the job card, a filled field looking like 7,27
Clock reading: 12,38
